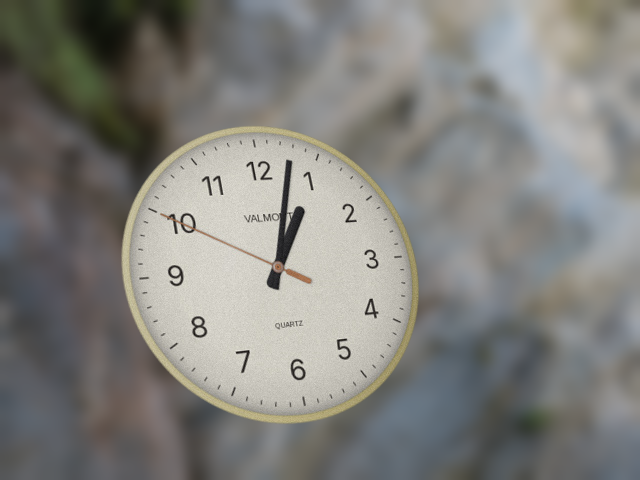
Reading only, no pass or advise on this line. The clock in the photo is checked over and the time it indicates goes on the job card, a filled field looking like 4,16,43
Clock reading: 1,02,50
